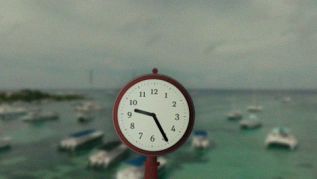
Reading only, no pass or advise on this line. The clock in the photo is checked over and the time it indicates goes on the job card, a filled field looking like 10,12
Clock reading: 9,25
